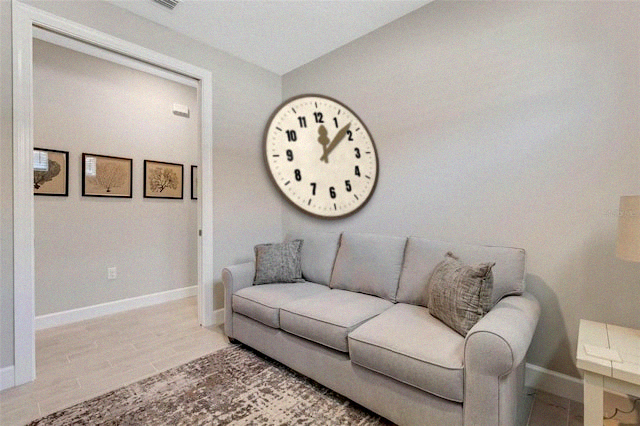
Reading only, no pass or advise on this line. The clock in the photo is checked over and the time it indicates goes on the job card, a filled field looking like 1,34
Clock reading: 12,08
